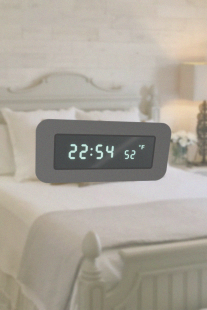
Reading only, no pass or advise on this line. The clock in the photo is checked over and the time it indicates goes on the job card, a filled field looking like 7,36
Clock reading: 22,54
